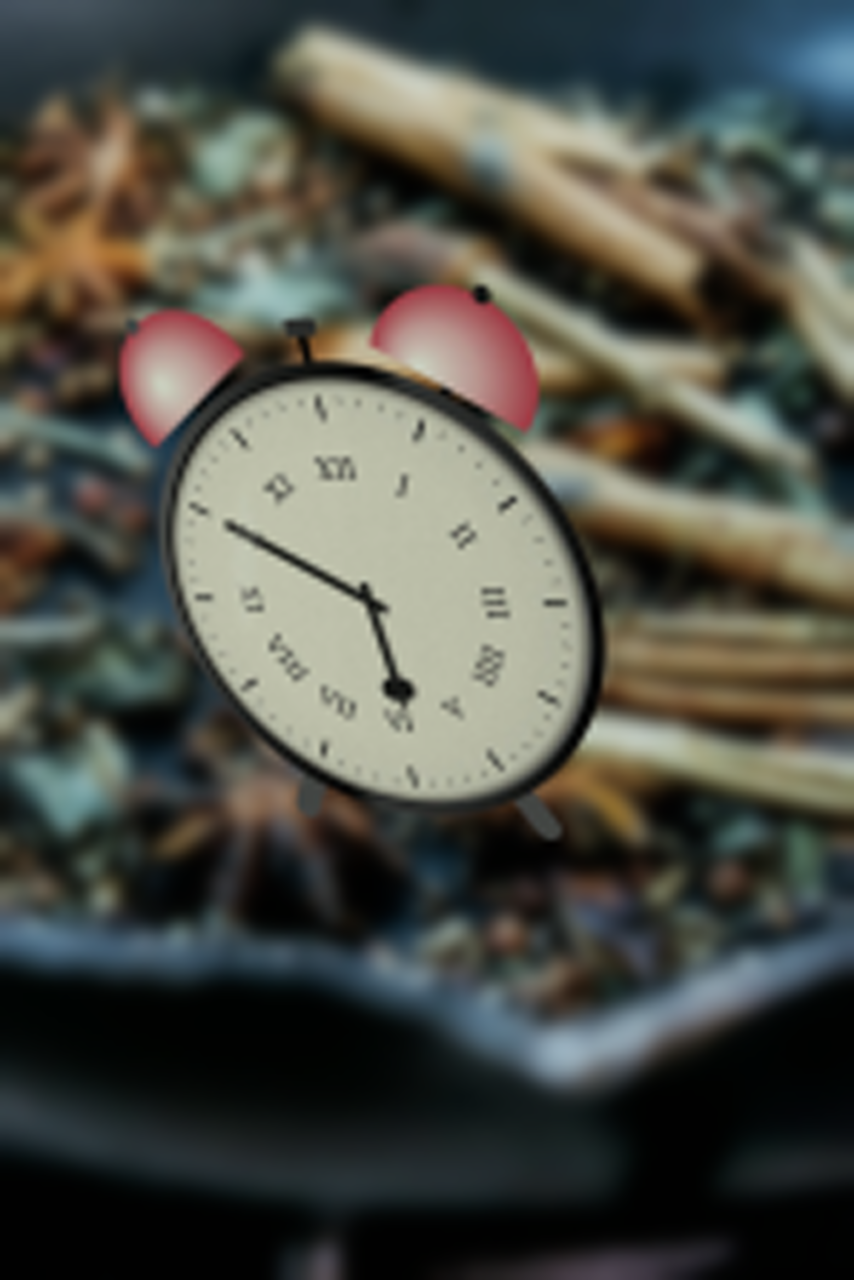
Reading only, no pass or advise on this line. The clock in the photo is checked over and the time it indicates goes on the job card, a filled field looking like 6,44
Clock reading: 5,50
